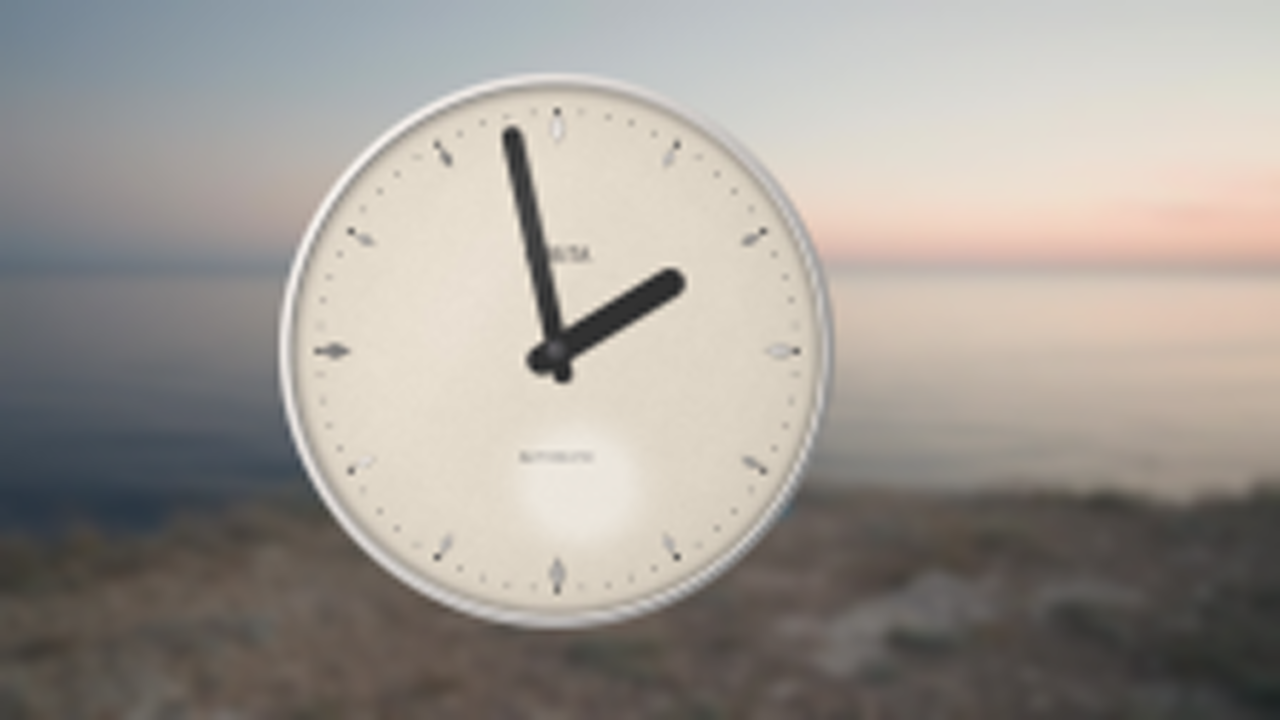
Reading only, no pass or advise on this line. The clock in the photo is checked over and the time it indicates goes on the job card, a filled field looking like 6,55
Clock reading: 1,58
